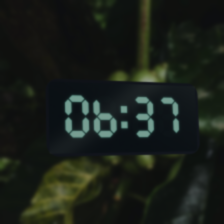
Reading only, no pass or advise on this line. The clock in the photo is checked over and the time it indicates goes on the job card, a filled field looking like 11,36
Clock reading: 6,37
